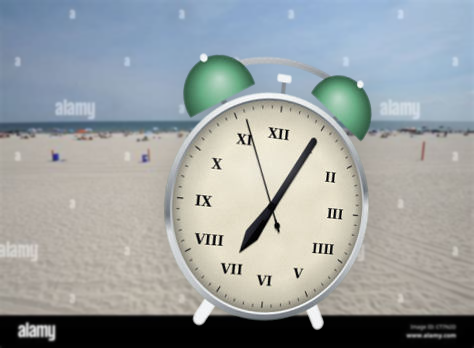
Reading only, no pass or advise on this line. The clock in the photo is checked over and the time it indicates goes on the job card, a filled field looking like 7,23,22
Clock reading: 7,04,56
